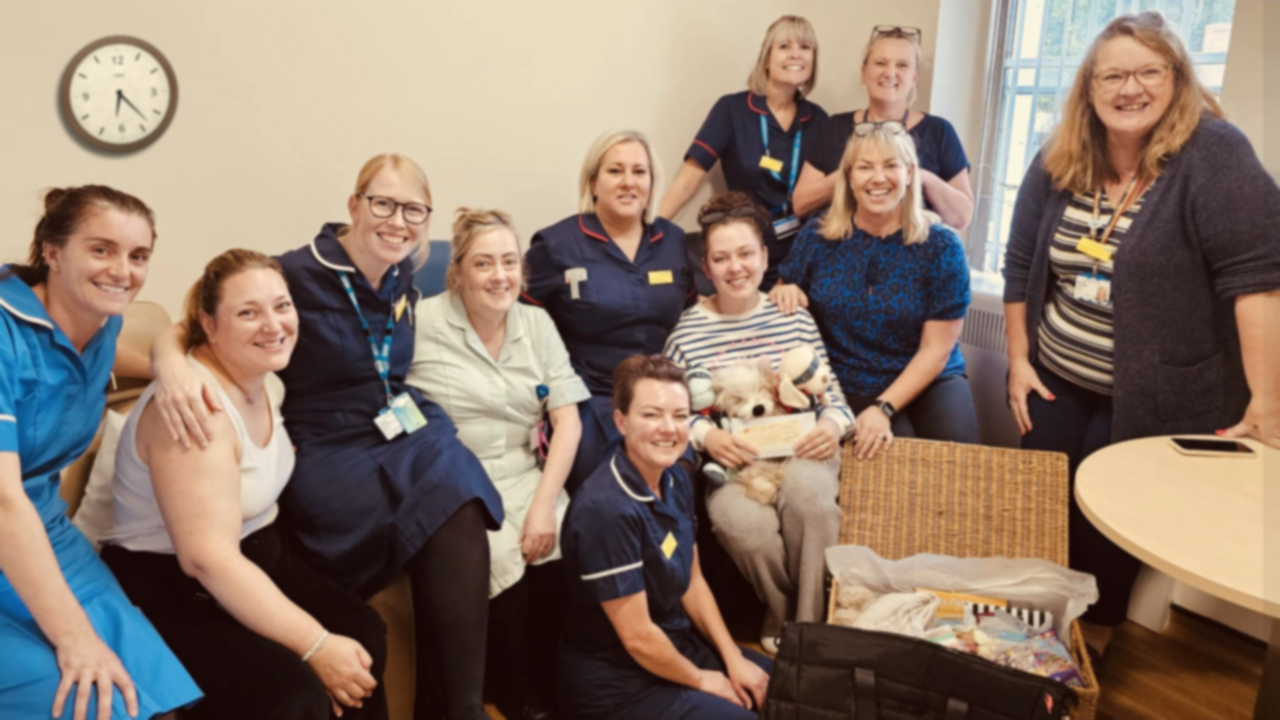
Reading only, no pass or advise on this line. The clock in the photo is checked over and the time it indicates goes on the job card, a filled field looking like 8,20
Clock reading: 6,23
